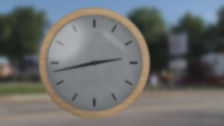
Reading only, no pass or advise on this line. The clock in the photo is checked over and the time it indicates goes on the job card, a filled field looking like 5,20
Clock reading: 2,43
